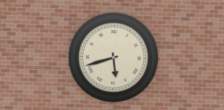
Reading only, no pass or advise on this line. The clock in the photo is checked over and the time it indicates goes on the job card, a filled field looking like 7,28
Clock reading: 5,42
